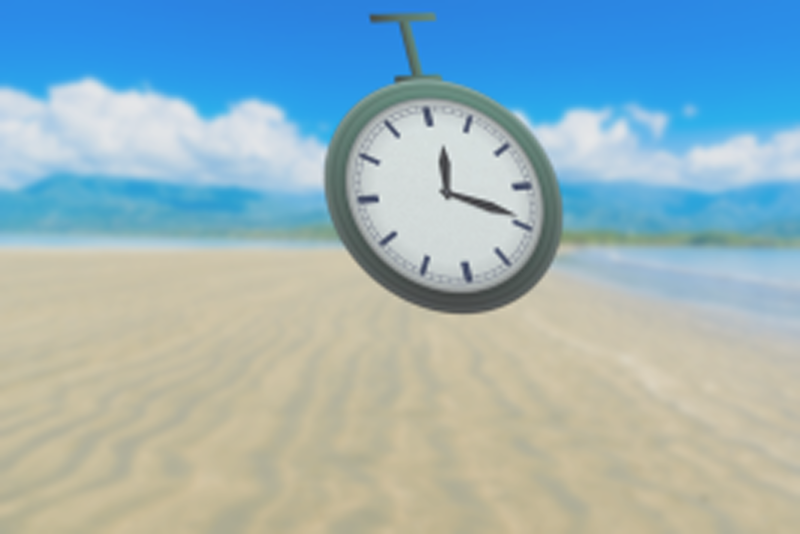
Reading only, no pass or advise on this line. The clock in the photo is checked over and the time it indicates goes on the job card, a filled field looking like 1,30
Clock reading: 12,19
